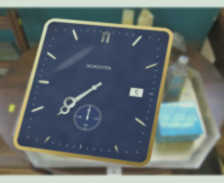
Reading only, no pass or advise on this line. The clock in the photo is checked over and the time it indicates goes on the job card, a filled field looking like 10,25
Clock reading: 7,37
